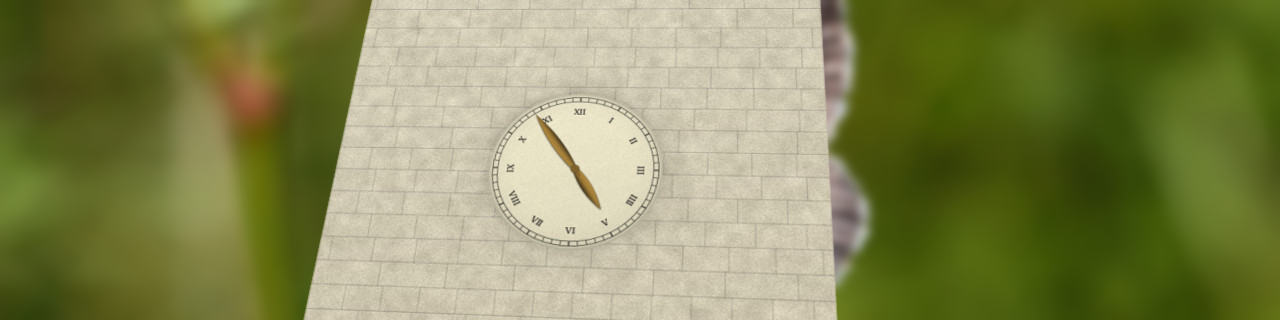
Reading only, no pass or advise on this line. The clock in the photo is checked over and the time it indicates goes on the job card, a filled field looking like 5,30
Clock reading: 4,54
